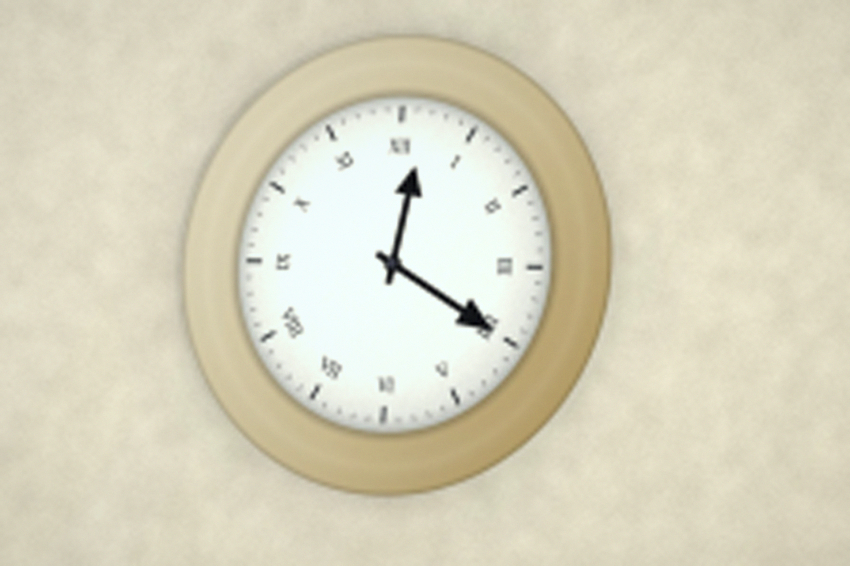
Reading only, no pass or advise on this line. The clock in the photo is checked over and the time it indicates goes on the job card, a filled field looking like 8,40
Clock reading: 12,20
